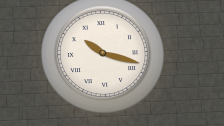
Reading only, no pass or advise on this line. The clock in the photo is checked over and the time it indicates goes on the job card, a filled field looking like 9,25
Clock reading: 10,18
